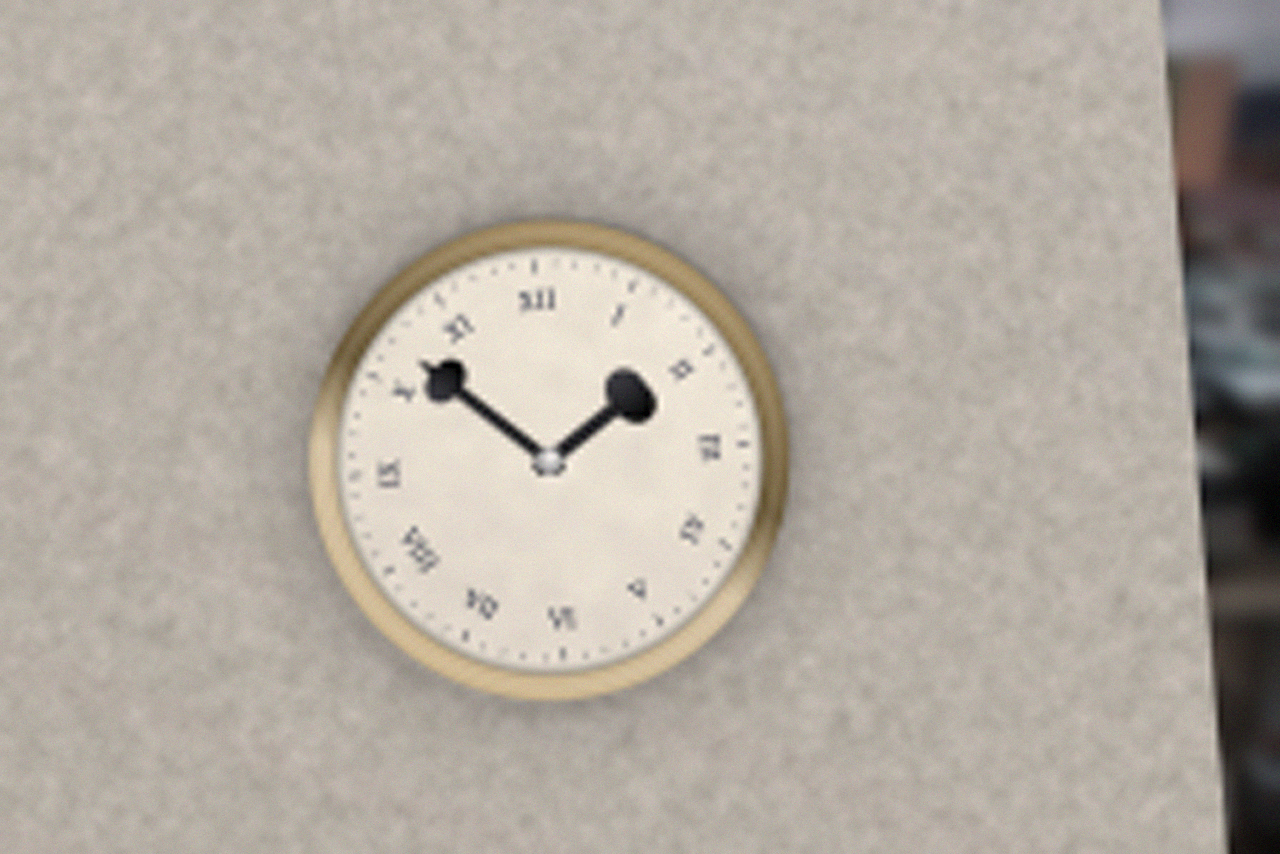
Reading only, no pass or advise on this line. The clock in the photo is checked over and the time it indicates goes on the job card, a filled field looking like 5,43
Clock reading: 1,52
